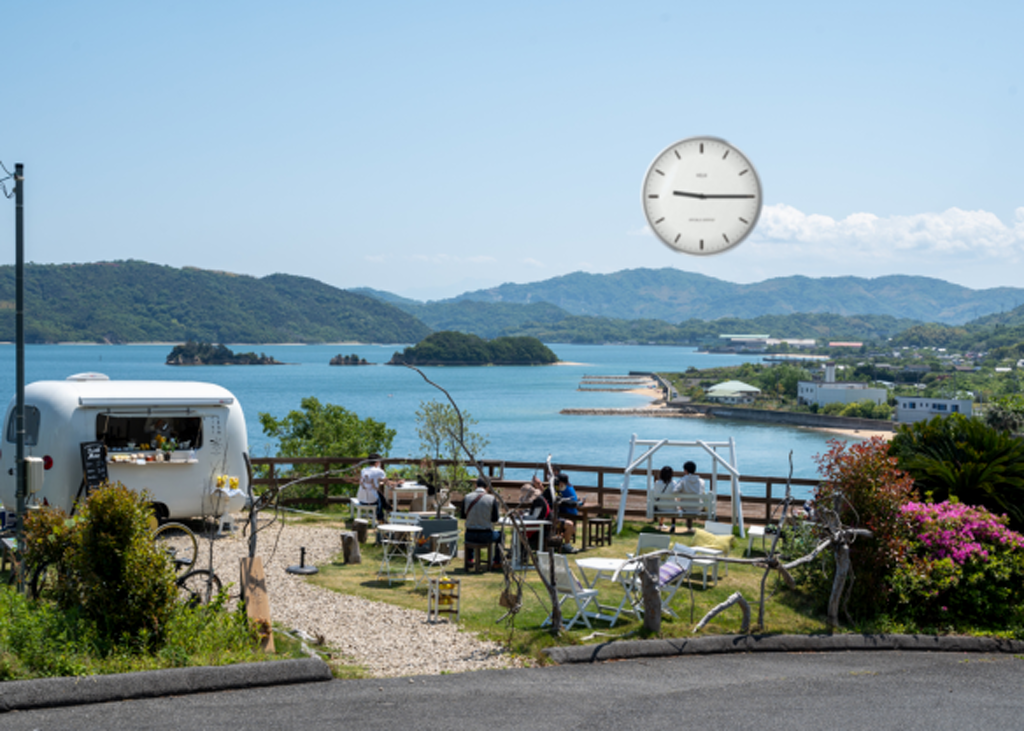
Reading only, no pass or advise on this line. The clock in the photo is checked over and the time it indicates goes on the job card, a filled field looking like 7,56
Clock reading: 9,15
